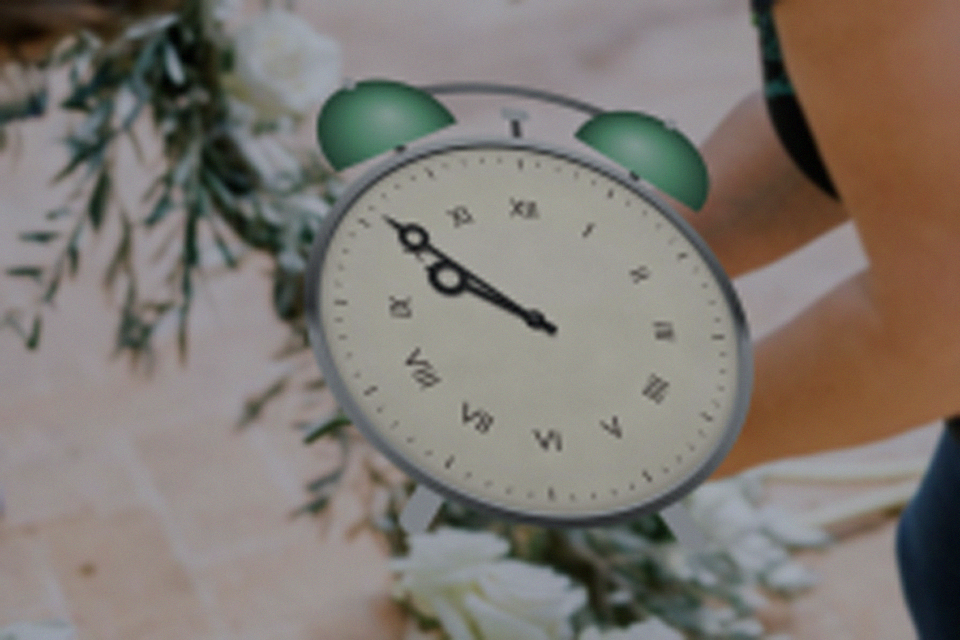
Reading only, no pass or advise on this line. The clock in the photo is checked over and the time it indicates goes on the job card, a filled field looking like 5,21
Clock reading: 9,51
